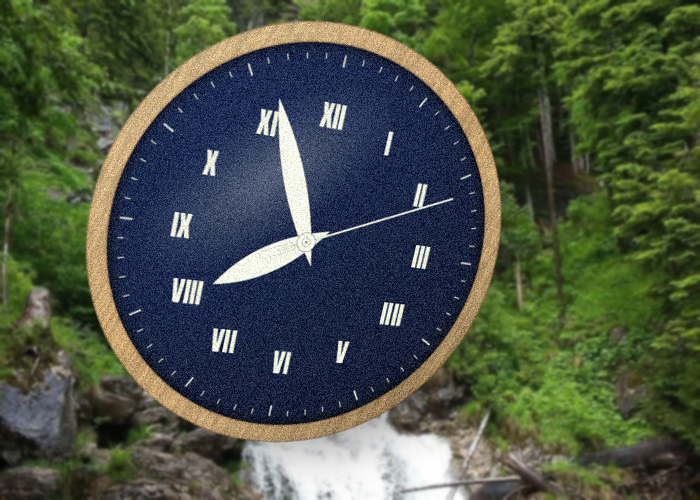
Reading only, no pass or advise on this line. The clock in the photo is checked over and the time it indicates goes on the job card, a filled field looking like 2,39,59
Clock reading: 7,56,11
